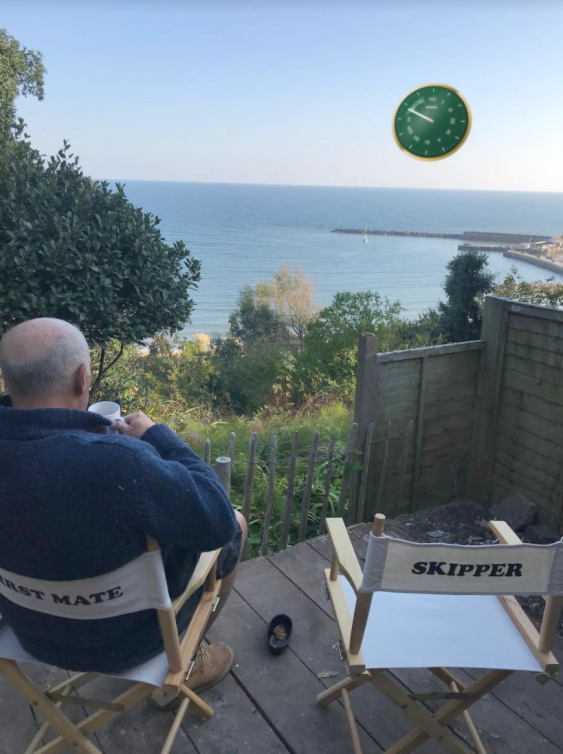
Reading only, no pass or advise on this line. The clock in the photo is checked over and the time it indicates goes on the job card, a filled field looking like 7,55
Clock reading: 9,49
